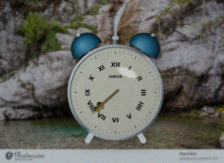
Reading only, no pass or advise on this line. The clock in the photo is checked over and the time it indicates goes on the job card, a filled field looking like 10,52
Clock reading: 7,38
